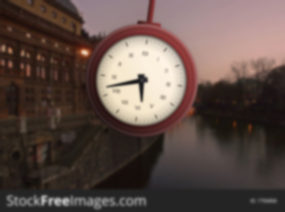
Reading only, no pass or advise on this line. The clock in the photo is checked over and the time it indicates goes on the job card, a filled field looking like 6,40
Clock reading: 5,42
